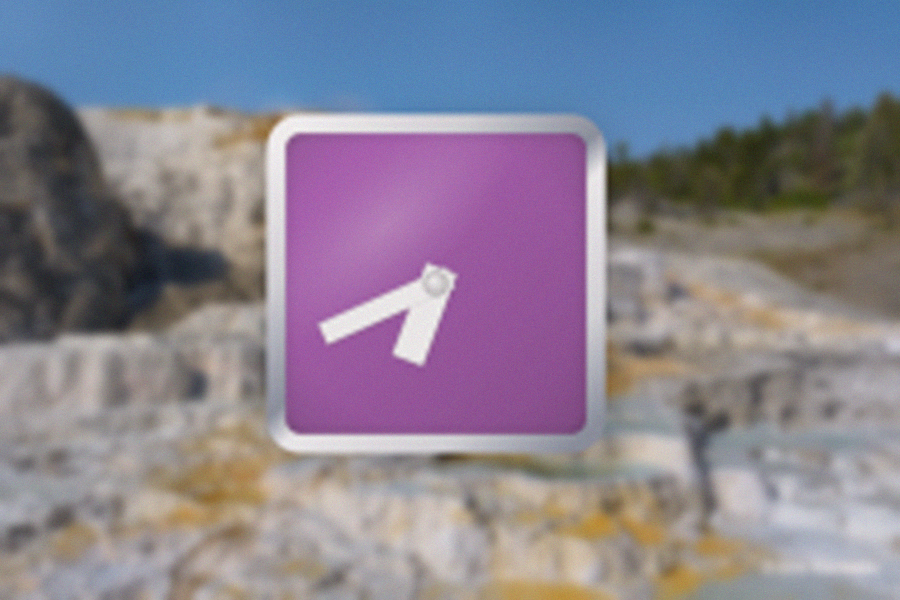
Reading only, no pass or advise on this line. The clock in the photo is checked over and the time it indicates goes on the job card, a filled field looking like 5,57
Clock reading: 6,41
